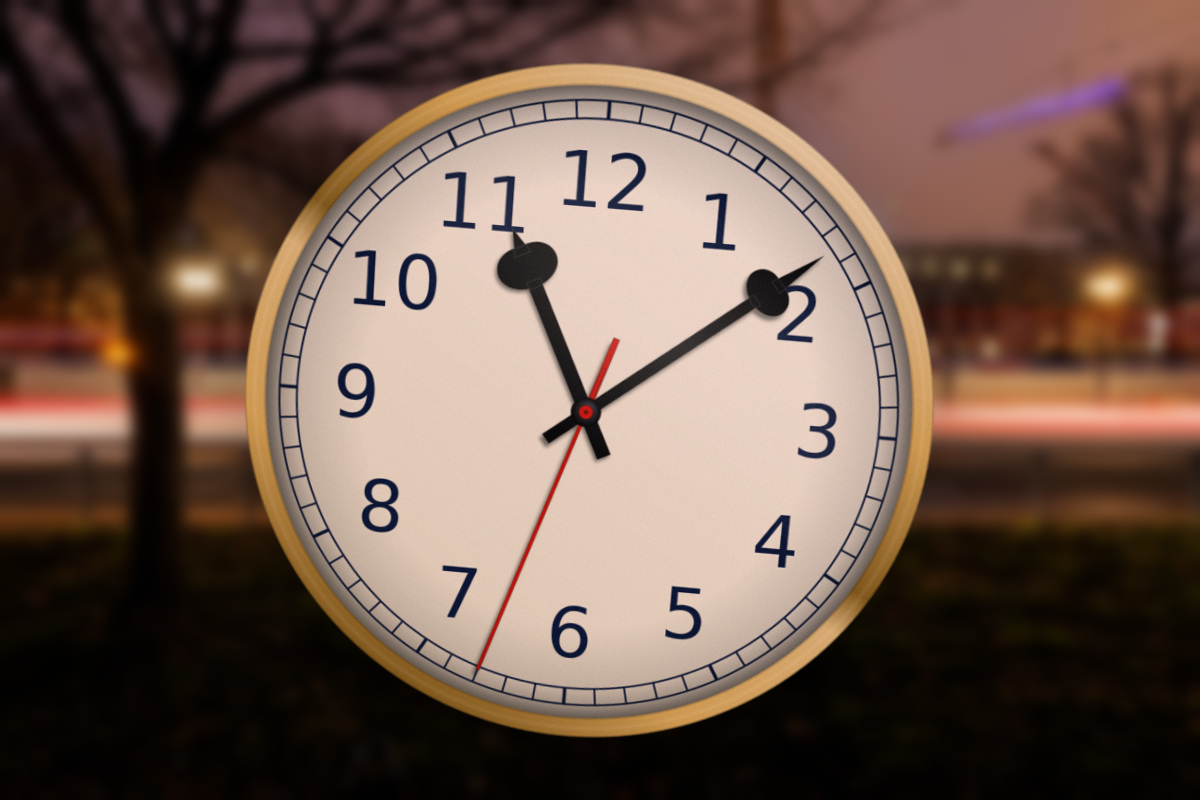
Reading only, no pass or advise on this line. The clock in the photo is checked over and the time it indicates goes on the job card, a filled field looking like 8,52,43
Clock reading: 11,08,33
